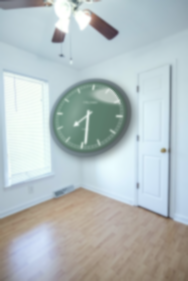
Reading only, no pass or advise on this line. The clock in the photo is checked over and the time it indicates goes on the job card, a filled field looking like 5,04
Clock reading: 7,29
